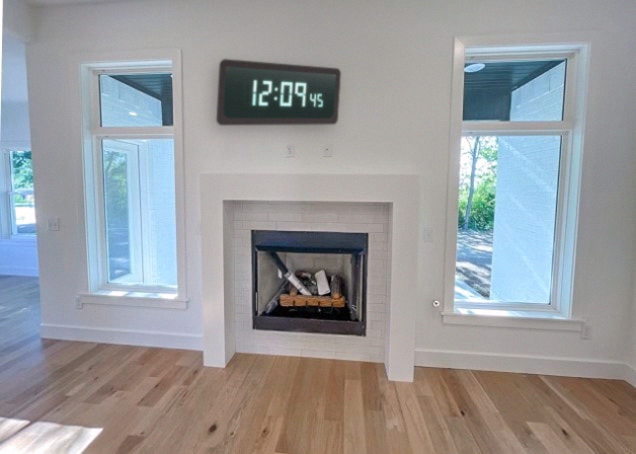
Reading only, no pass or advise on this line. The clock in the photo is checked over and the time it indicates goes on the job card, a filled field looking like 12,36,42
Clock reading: 12,09,45
